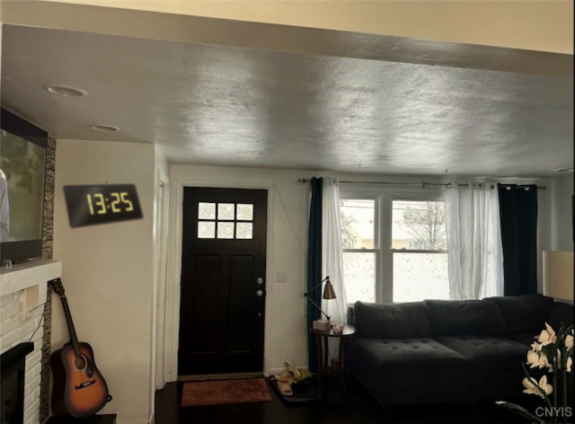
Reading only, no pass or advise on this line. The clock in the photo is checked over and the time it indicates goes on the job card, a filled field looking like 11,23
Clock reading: 13,25
